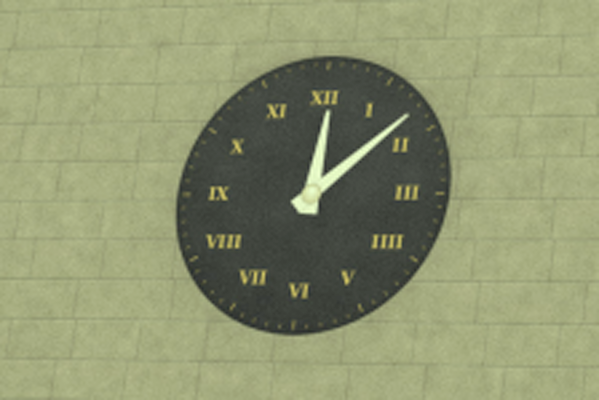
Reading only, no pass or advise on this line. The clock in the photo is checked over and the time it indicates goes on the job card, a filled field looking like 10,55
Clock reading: 12,08
